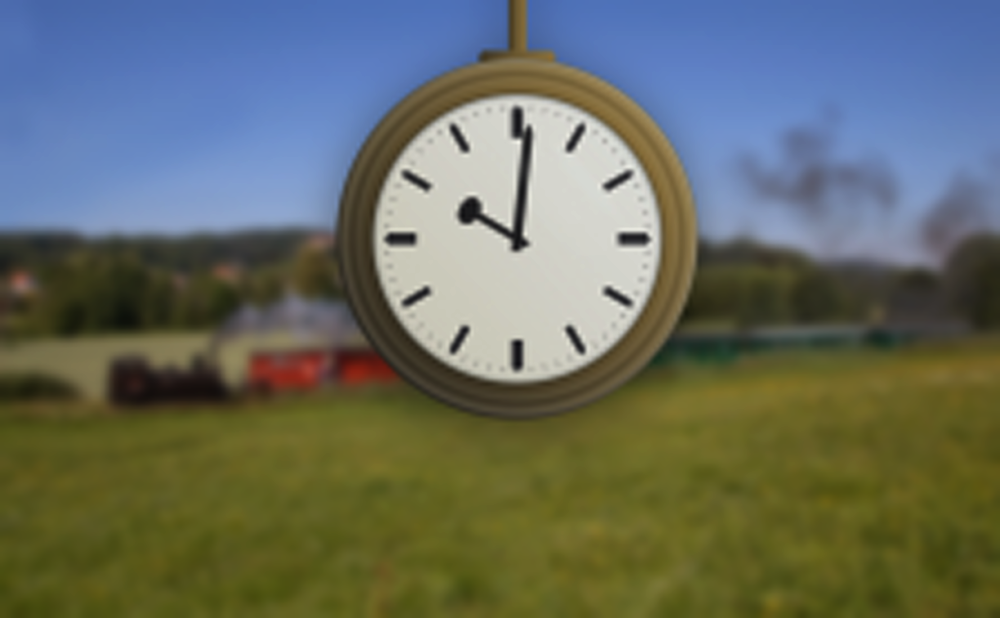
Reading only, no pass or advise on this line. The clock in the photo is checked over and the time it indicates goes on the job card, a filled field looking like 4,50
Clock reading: 10,01
